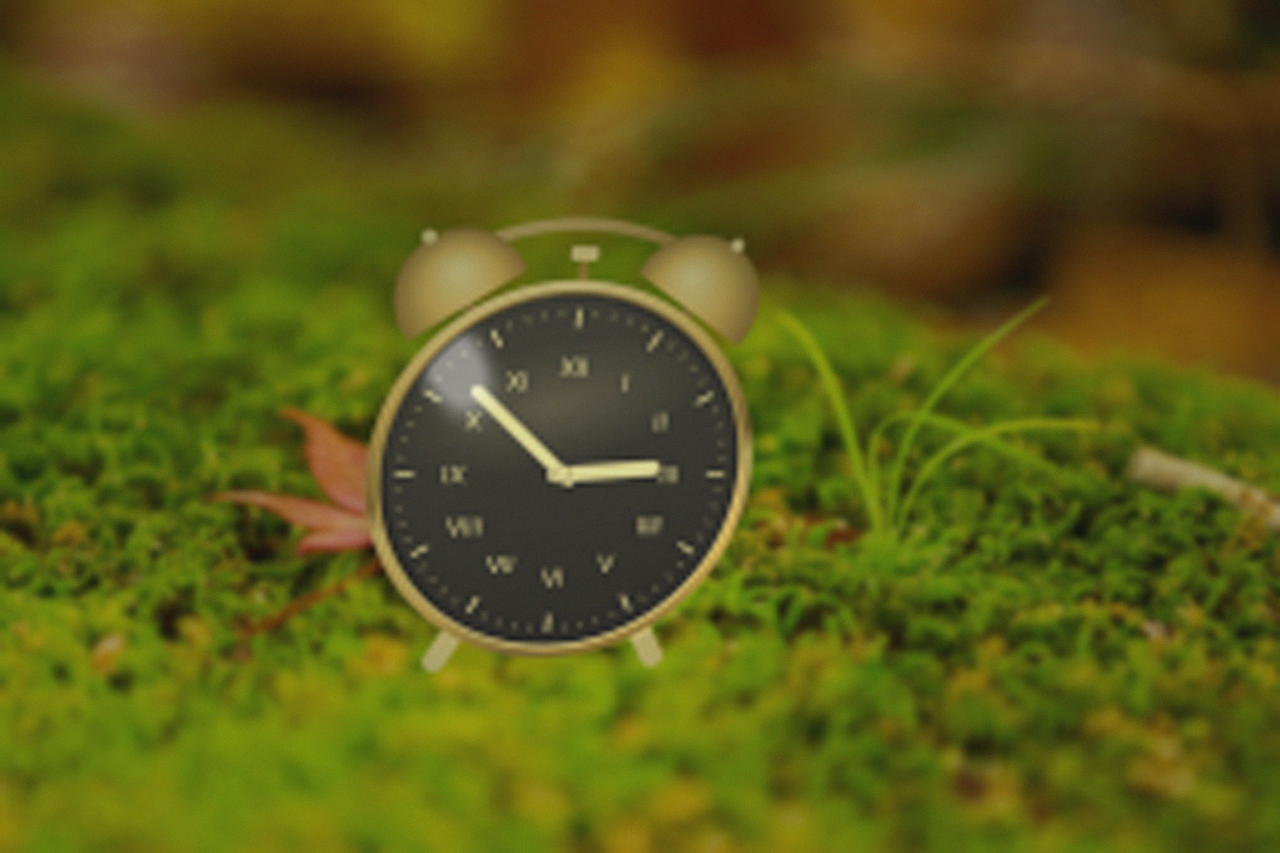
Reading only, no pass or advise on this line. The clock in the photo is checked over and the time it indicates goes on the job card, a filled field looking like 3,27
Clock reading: 2,52
